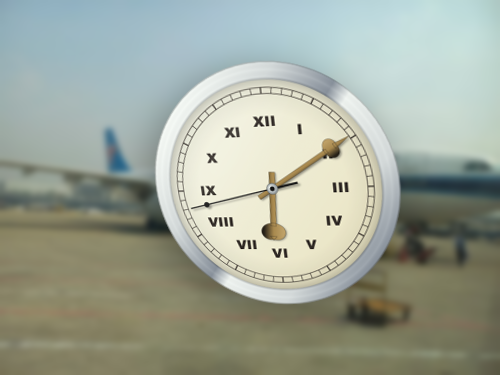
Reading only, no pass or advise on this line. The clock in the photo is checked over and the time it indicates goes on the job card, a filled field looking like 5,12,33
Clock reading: 6,09,43
